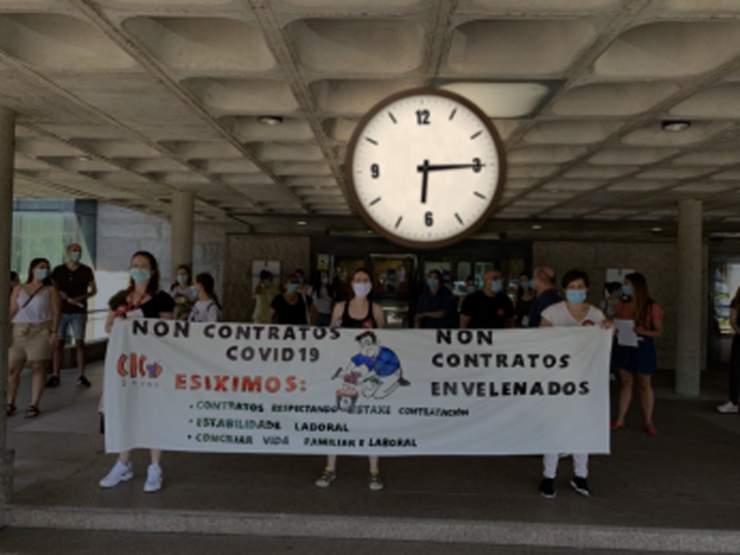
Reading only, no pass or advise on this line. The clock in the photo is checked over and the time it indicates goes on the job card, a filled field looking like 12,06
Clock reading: 6,15
